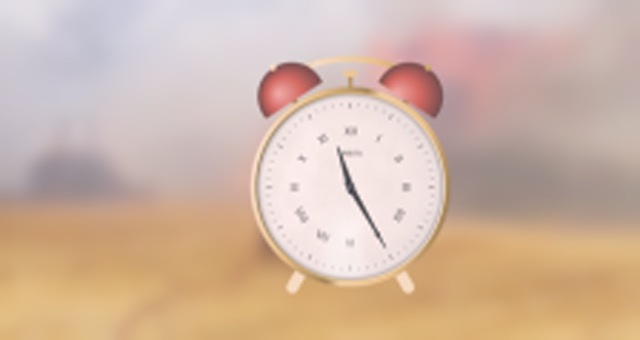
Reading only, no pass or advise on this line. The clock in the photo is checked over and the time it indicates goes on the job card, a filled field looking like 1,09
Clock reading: 11,25
